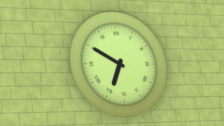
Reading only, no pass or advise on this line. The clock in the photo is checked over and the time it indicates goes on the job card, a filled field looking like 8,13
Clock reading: 6,50
